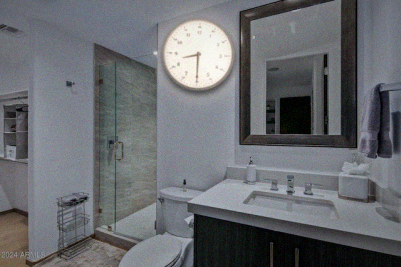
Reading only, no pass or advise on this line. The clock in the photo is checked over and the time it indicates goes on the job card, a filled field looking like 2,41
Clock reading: 8,30
